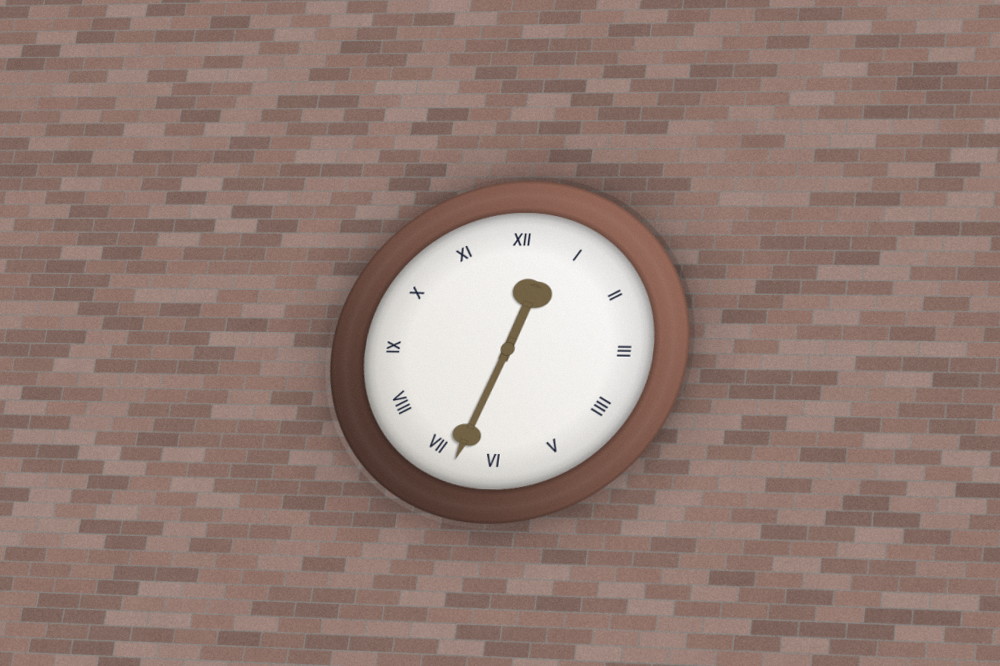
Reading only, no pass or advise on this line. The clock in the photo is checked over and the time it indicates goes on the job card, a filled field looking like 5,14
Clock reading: 12,33
